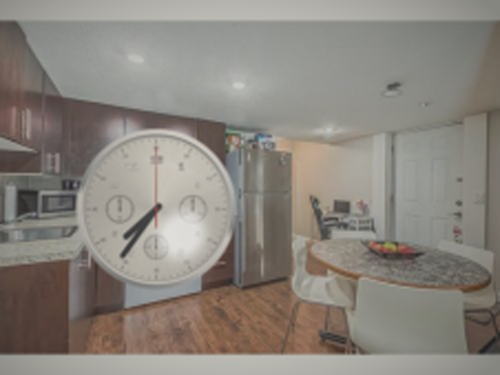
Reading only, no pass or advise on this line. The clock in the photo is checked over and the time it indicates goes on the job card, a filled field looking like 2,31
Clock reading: 7,36
